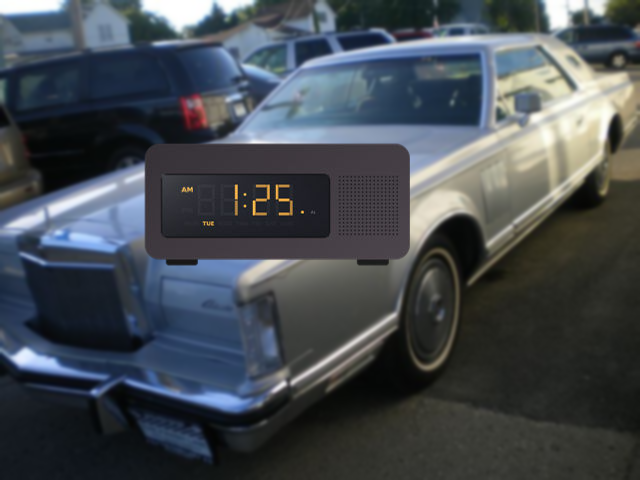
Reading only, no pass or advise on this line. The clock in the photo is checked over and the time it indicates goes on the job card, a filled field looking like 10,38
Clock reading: 1,25
